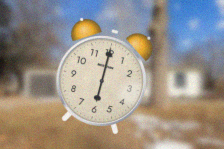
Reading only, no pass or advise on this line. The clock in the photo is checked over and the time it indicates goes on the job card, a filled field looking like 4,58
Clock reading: 6,00
